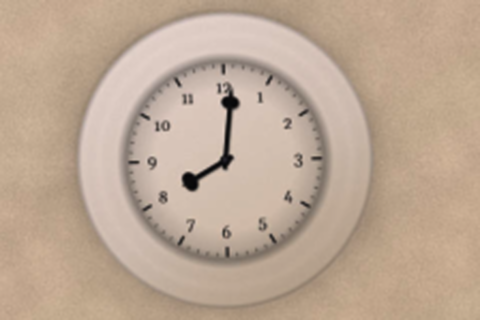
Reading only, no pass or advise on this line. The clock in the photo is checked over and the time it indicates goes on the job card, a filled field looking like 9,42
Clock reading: 8,01
